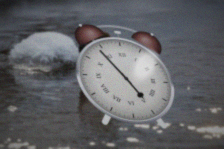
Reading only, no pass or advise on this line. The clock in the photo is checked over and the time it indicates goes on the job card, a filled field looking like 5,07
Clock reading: 4,54
